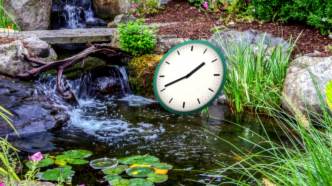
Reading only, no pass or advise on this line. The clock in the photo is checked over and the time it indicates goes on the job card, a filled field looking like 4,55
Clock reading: 1,41
